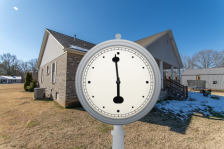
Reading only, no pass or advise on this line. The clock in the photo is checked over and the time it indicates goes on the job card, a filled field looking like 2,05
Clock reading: 5,59
